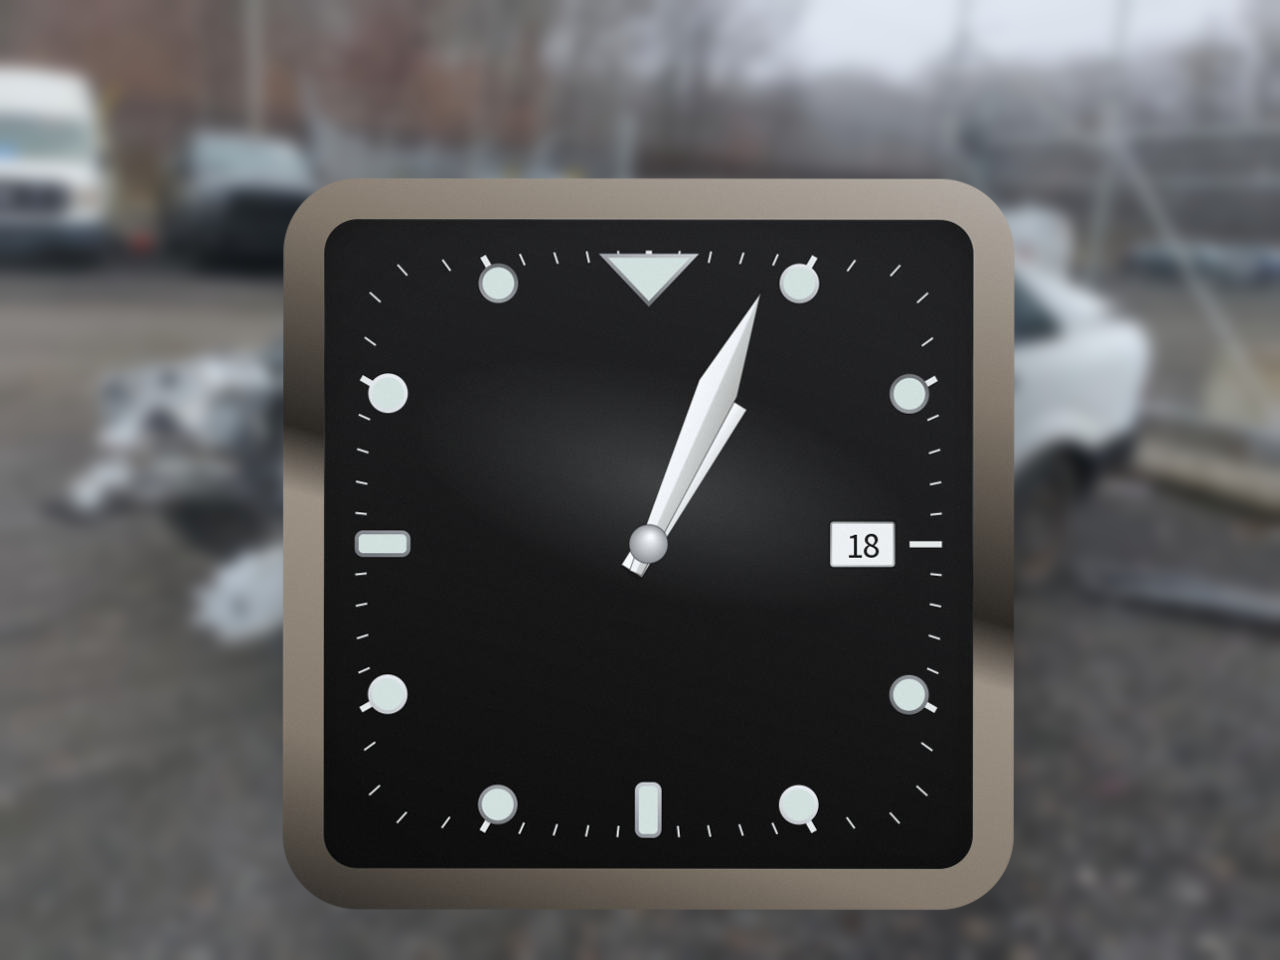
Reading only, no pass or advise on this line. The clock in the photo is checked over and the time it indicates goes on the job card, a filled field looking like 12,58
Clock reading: 1,04
